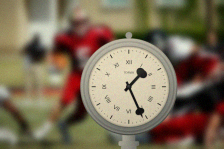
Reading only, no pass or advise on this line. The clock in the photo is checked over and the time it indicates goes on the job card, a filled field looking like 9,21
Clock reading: 1,26
